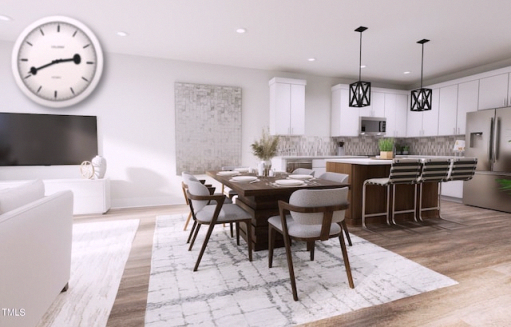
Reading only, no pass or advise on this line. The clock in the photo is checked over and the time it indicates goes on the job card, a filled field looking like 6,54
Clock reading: 2,41
